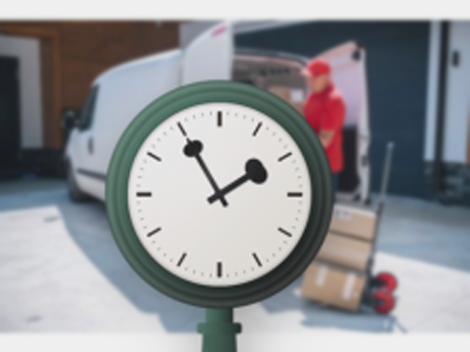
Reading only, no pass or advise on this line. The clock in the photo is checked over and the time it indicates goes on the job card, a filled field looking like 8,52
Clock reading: 1,55
